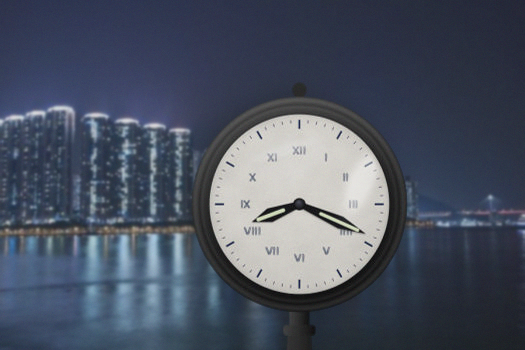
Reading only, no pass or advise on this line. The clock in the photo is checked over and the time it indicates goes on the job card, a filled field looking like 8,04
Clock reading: 8,19
